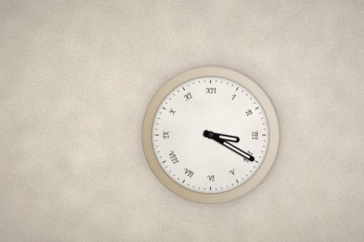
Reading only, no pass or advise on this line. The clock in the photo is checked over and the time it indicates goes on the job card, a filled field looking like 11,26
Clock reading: 3,20
